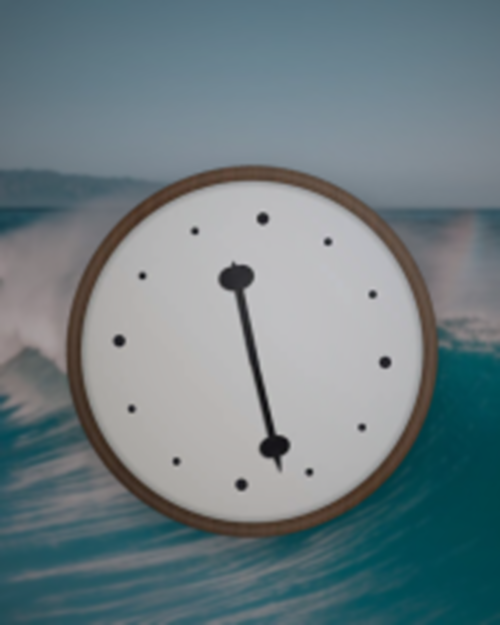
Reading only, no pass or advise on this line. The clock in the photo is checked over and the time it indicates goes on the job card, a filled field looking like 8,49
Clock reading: 11,27
